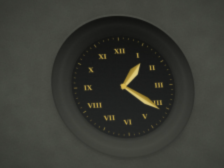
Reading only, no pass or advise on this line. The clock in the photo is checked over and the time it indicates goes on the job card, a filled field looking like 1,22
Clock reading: 1,21
